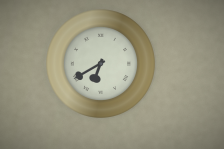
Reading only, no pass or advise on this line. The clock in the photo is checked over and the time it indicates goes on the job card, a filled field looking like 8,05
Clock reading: 6,40
